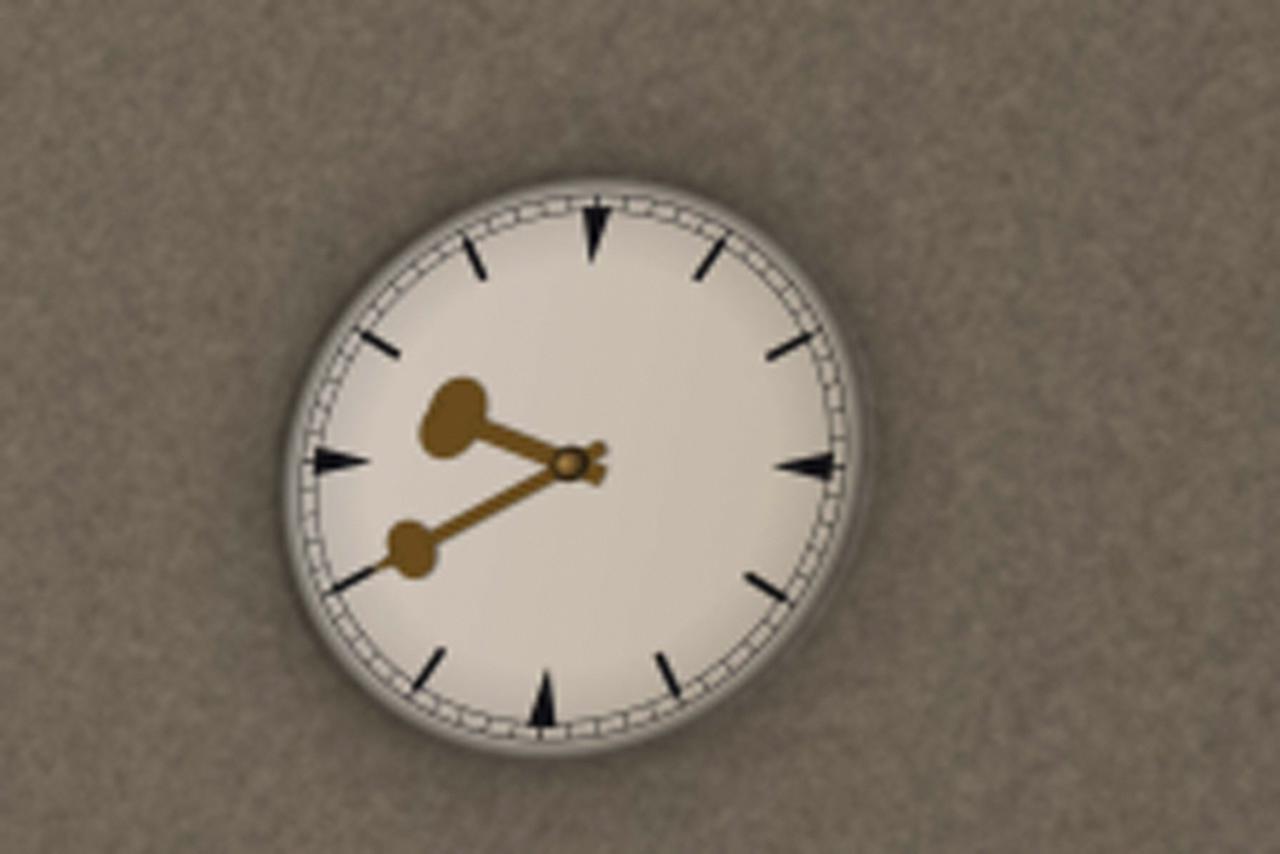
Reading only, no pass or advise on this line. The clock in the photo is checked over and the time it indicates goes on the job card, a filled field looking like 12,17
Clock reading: 9,40
